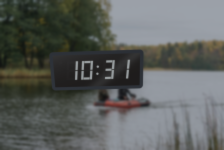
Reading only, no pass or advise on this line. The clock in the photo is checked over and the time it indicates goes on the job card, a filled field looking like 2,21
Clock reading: 10,31
